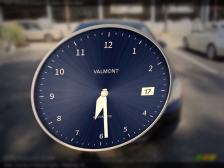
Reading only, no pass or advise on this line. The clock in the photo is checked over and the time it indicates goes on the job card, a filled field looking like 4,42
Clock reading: 6,29
